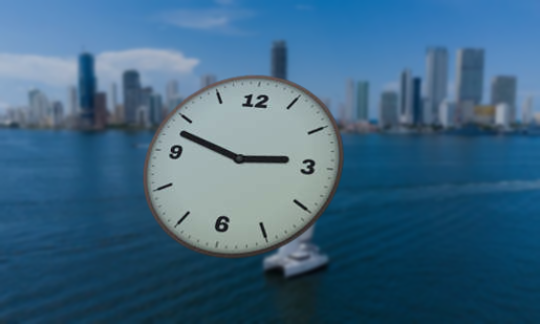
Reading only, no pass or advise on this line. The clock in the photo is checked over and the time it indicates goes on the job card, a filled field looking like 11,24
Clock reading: 2,48
